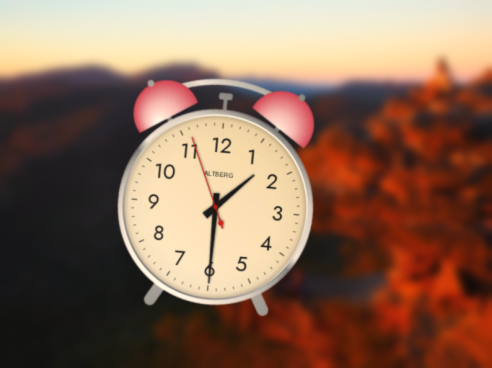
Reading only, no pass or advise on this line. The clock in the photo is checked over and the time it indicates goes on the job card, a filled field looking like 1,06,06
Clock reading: 1,29,56
